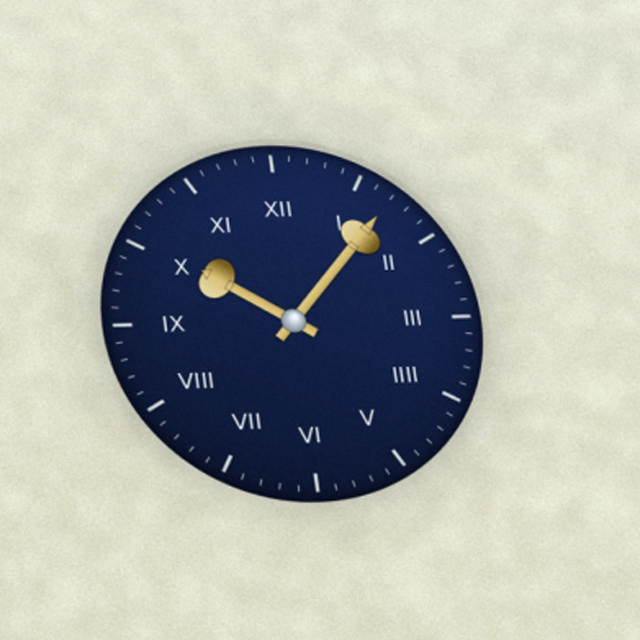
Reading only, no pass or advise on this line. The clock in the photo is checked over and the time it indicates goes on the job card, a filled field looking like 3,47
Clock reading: 10,07
